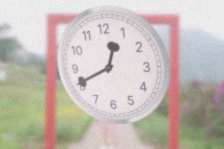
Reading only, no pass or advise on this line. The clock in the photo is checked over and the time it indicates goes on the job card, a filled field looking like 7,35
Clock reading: 12,41
